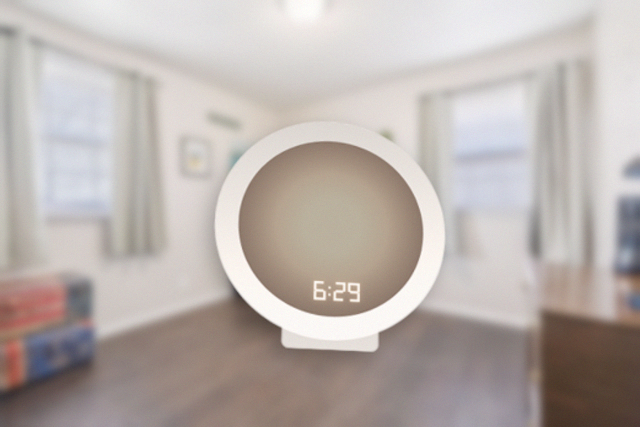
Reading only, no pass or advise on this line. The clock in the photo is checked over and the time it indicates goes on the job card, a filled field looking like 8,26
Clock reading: 6,29
